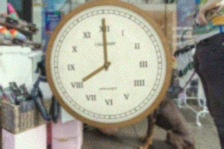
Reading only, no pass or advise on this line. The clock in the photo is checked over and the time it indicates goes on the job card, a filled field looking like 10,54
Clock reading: 8,00
